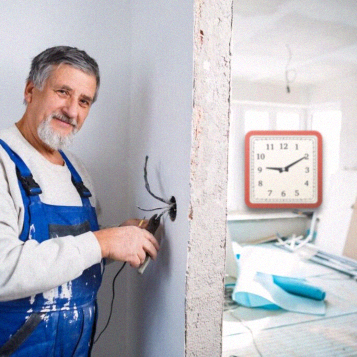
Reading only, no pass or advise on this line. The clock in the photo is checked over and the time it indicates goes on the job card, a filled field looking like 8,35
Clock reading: 9,10
